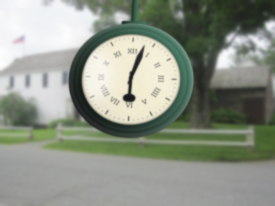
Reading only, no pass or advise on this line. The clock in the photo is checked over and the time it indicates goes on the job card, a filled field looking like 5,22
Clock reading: 6,03
